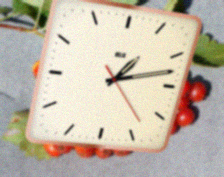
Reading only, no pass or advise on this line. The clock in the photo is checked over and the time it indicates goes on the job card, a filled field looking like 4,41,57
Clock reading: 1,12,23
